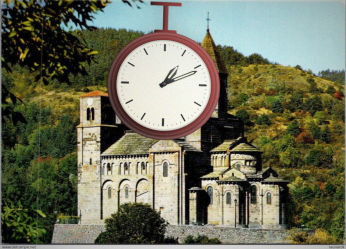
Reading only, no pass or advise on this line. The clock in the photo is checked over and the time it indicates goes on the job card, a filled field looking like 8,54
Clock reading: 1,11
